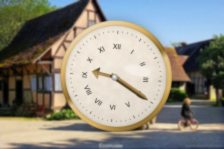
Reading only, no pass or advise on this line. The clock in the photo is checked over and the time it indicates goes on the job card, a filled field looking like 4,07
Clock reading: 9,20
